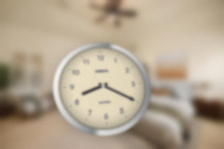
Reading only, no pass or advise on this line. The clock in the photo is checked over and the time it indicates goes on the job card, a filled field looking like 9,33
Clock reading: 8,20
